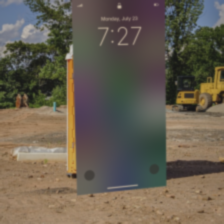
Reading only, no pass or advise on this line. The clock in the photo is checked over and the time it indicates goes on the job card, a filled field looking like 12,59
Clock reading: 7,27
